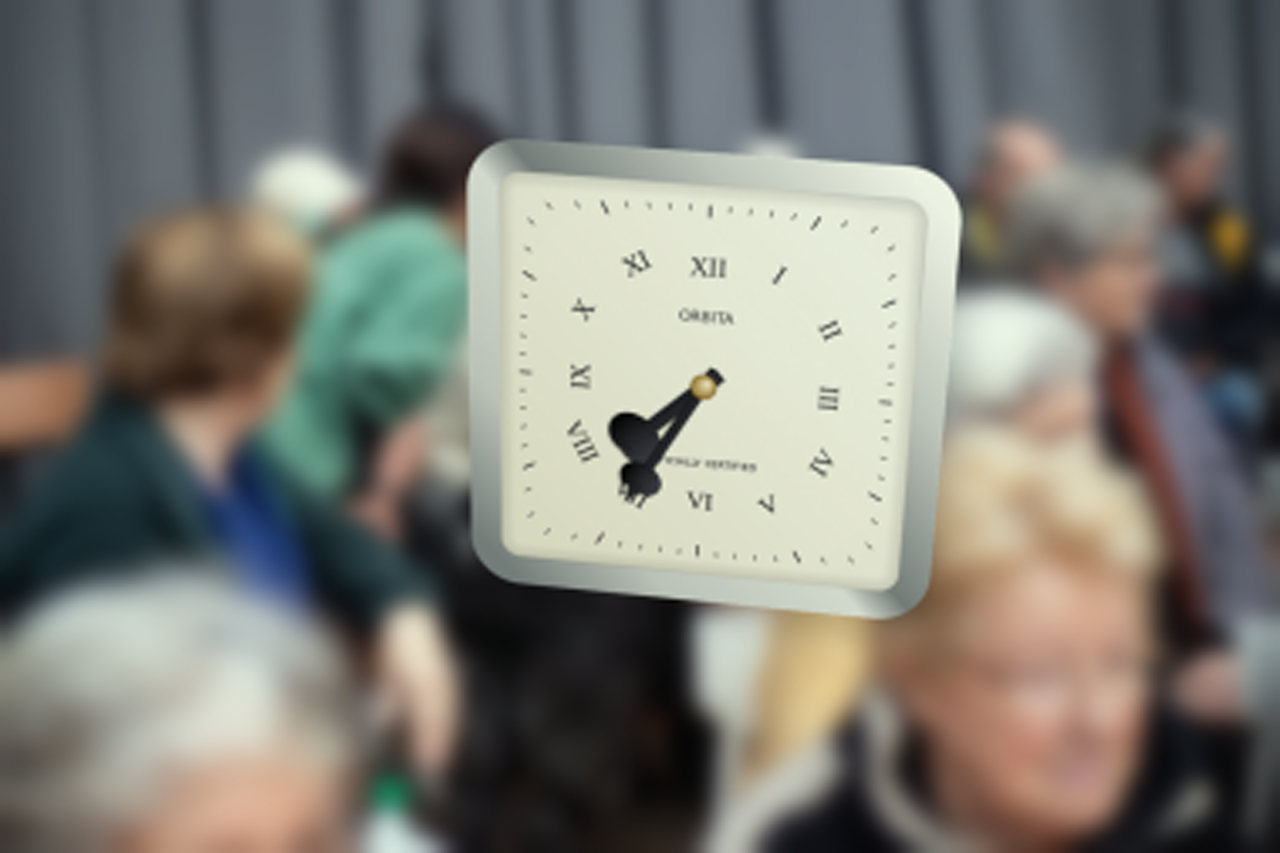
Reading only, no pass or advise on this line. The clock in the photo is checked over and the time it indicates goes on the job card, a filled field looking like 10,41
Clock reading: 7,35
